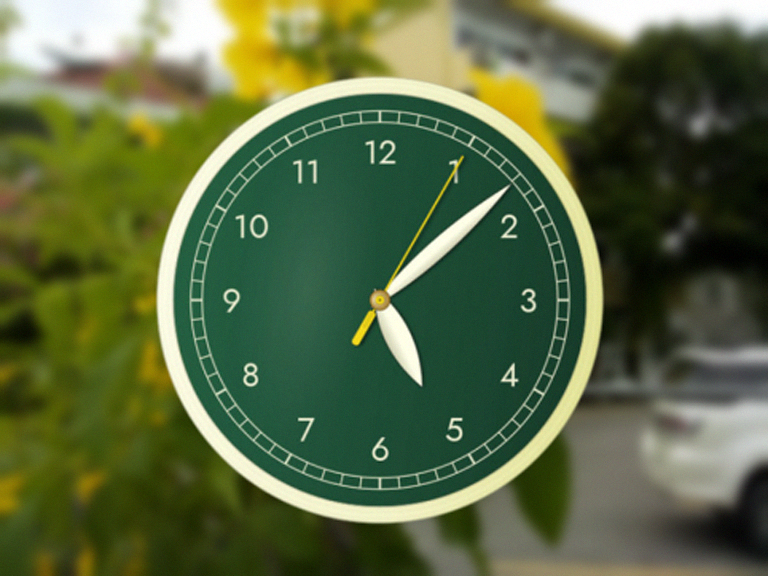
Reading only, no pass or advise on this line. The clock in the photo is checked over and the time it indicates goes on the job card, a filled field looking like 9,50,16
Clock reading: 5,08,05
